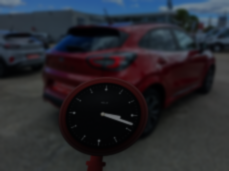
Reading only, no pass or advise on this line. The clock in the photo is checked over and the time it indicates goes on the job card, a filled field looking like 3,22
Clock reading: 3,18
